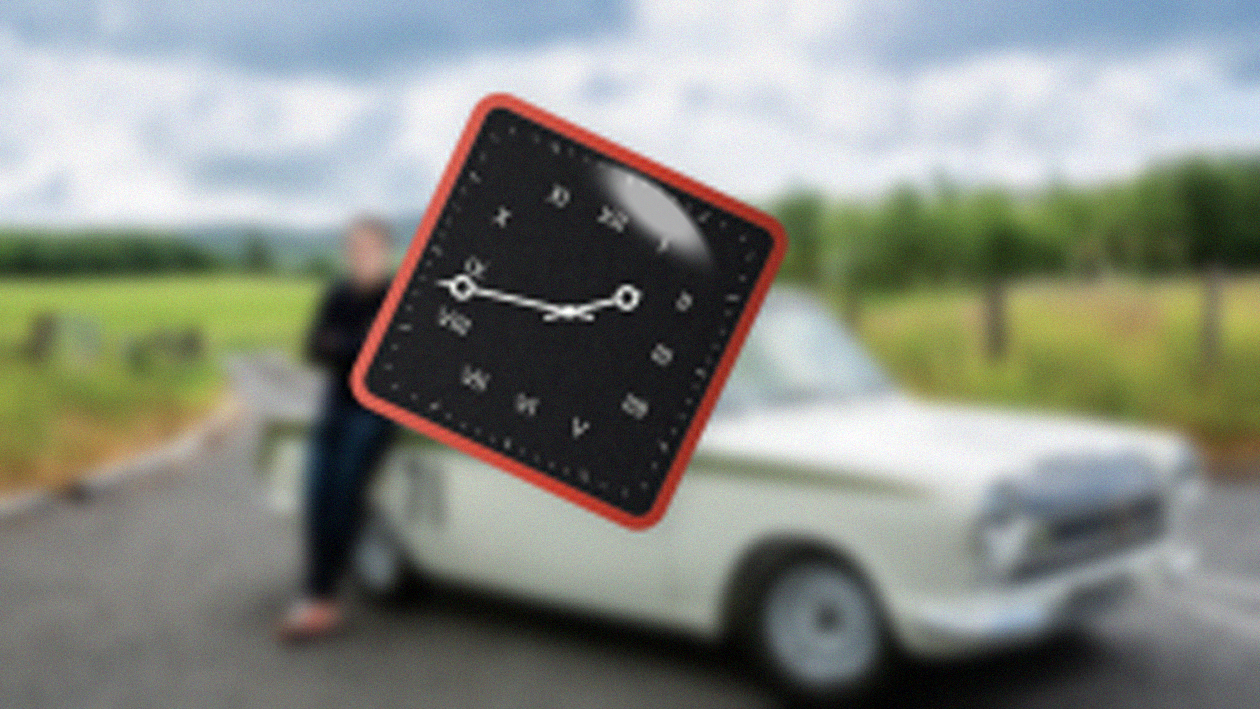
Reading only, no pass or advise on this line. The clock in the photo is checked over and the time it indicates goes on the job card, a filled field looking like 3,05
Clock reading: 1,43
